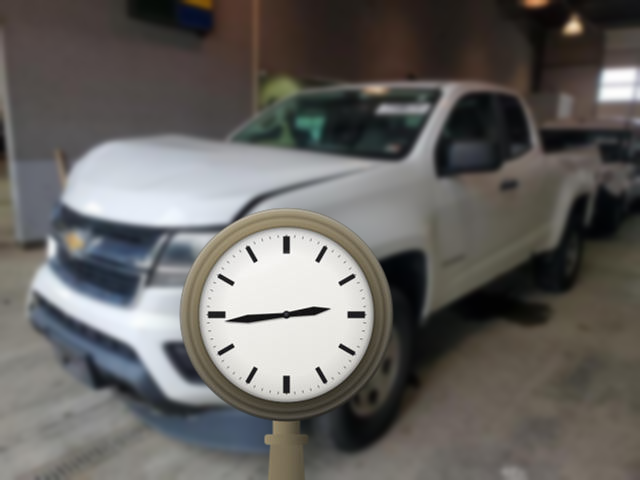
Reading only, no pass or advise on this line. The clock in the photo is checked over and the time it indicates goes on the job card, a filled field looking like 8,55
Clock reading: 2,44
